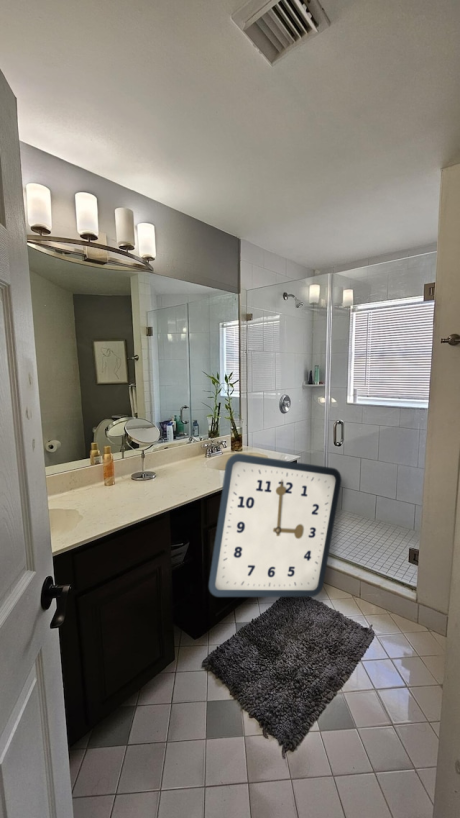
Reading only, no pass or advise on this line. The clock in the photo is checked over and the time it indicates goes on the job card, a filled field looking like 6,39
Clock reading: 2,59
